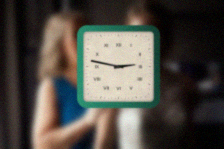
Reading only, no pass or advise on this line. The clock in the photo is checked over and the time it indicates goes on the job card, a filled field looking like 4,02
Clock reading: 2,47
